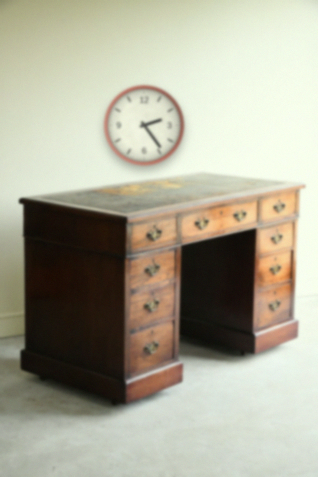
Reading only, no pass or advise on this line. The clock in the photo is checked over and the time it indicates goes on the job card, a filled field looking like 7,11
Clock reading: 2,24
